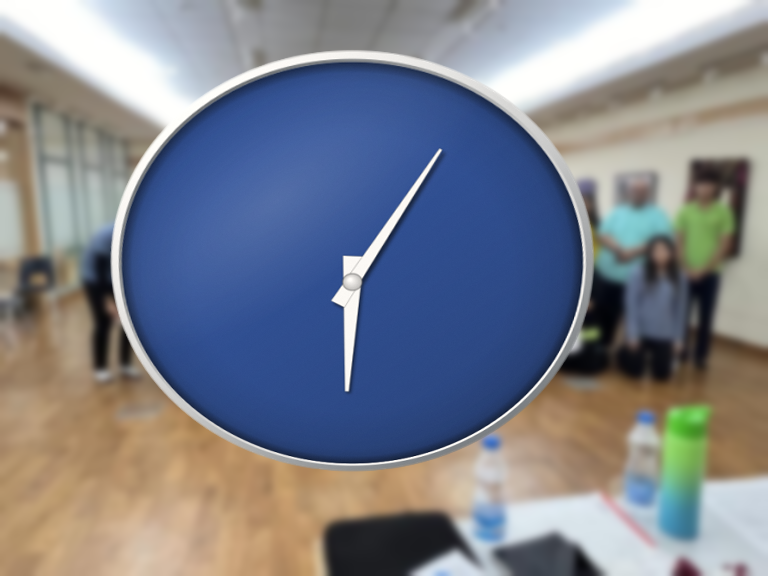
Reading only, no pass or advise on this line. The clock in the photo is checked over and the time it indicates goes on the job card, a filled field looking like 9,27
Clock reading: 6,05
